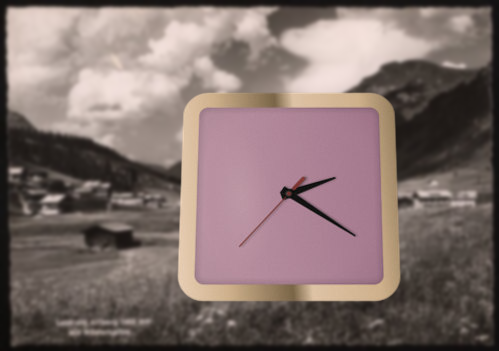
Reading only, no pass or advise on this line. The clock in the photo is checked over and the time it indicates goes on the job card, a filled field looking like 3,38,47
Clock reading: 2,20,37
